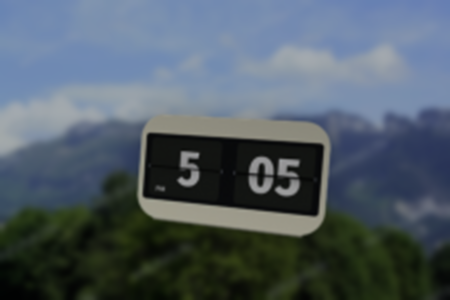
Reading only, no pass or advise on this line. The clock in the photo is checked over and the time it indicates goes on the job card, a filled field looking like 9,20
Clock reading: 5,05
